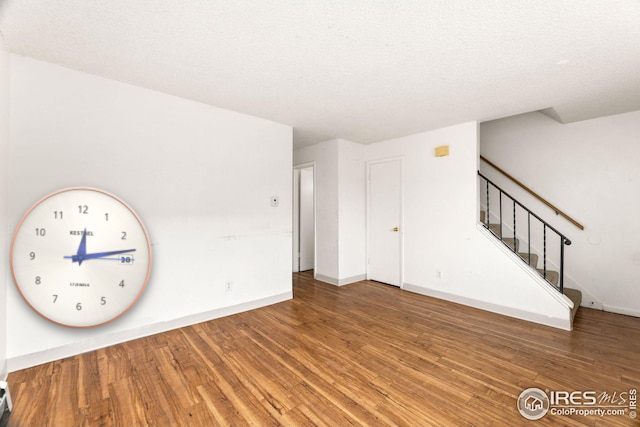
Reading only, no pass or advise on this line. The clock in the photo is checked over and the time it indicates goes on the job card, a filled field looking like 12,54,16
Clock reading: 12,13,15
